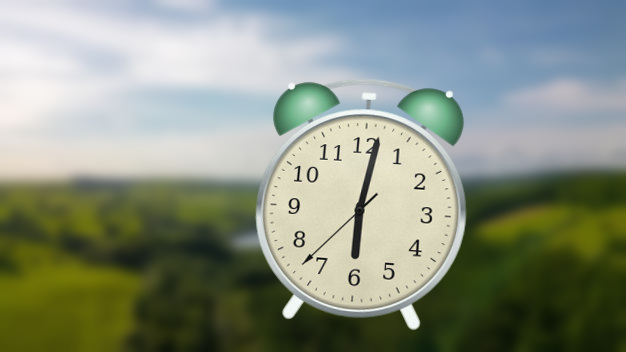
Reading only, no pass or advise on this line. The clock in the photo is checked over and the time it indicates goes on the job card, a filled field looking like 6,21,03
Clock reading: 6,01,37
